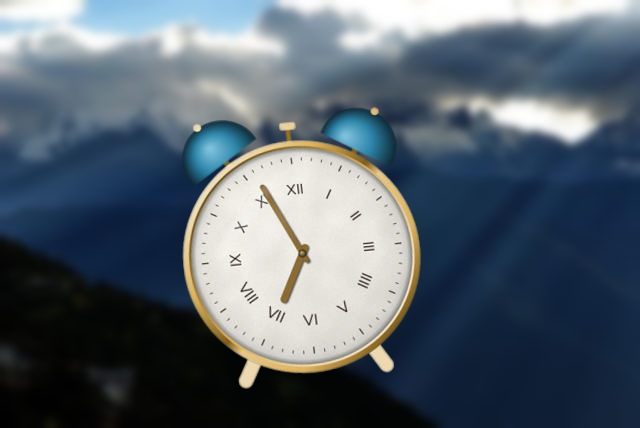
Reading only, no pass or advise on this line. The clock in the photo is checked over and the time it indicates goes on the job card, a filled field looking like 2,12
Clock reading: 6,56
